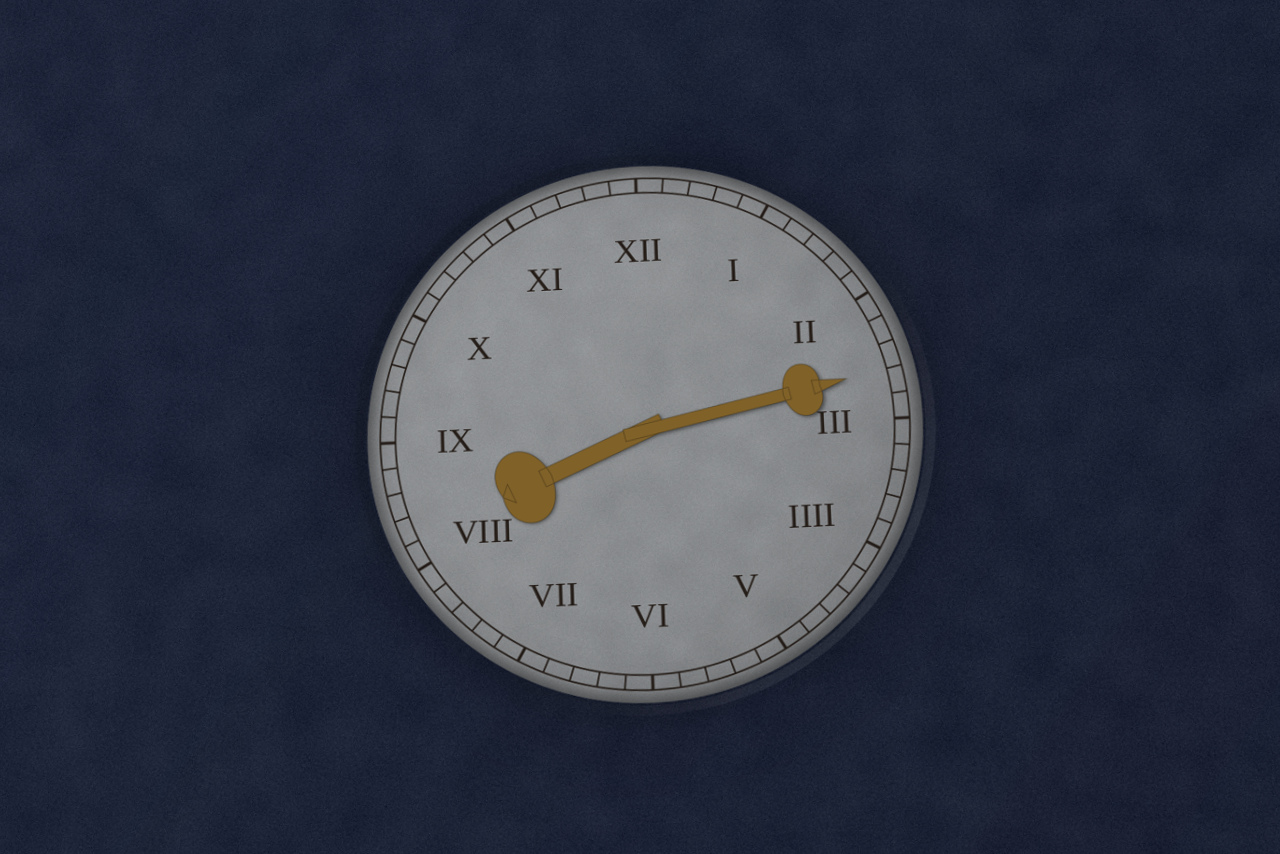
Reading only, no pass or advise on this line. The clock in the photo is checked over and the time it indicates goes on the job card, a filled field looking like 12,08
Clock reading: 8,13
